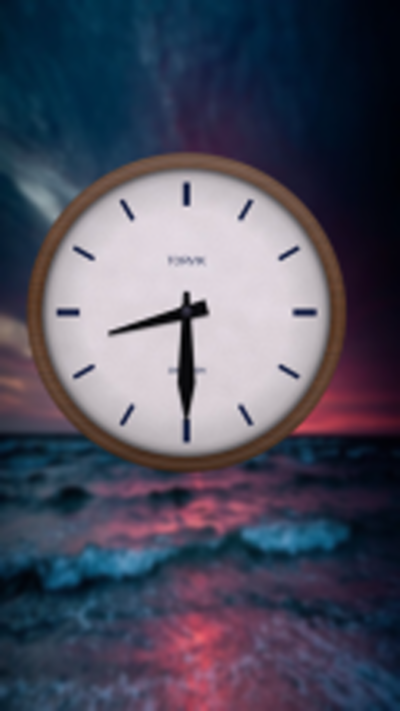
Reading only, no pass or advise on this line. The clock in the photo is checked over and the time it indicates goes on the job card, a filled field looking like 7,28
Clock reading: 8,30
